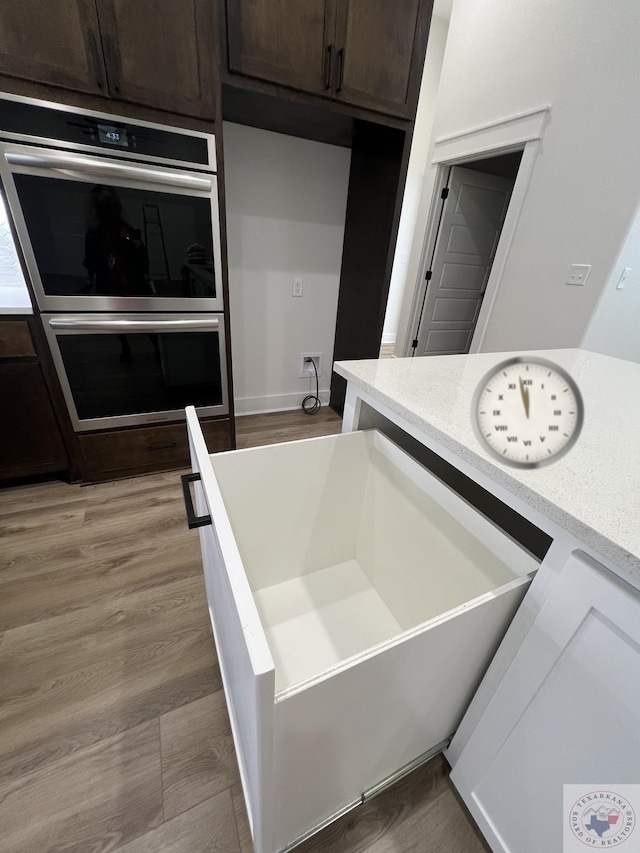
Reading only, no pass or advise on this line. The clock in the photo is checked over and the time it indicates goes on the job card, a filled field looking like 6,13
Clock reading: 11,58
